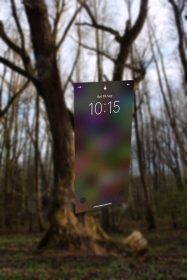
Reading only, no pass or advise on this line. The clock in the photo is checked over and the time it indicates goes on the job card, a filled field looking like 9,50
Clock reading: 10,15
